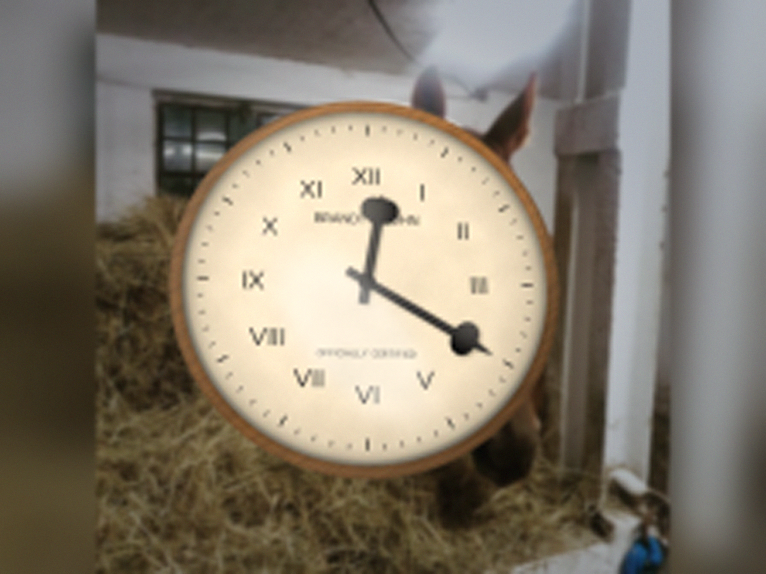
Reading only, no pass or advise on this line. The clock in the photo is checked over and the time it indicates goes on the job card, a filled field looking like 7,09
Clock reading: 12,20
